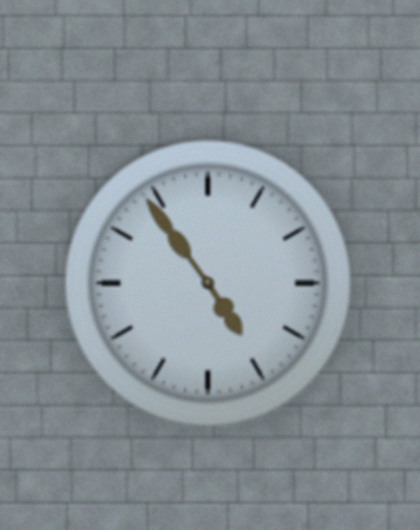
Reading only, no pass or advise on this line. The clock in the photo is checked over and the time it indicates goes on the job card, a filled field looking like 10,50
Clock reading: 4,54
